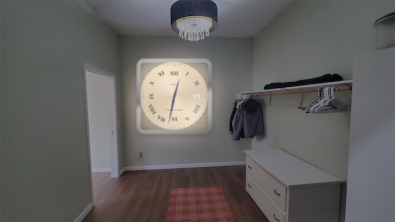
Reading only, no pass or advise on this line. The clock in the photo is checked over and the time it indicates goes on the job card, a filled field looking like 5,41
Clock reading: 12,32
